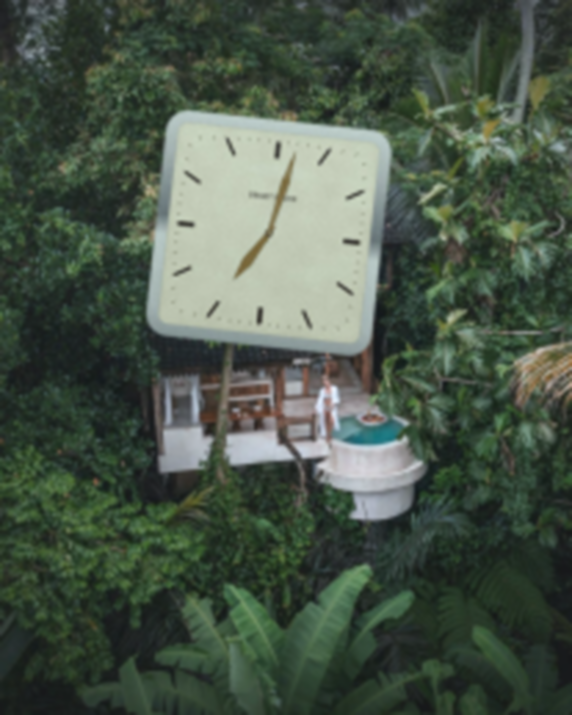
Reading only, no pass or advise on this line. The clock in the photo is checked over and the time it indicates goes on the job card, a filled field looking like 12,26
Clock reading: 7,02
